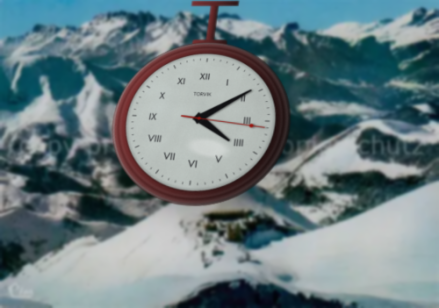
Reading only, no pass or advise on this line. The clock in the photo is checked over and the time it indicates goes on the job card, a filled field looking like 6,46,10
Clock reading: 4,09,16
